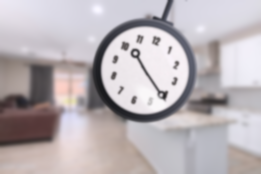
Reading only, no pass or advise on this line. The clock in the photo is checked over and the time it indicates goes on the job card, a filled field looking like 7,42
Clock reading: 10,21
